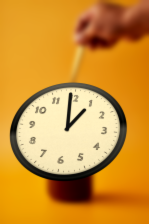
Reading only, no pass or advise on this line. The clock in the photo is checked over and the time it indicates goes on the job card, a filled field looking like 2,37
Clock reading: 12,59
